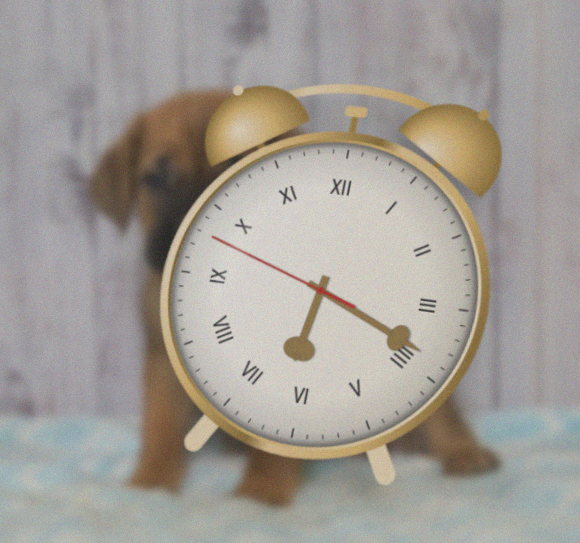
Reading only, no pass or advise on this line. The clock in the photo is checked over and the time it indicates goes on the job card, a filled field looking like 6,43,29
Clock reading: 6,18,48
